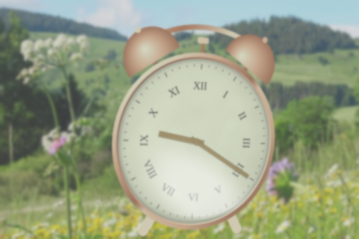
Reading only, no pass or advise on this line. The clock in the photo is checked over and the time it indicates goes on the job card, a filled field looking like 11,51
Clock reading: 9,20
